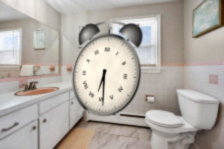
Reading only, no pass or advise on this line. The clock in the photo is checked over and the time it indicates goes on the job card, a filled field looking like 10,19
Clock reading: 6,29
